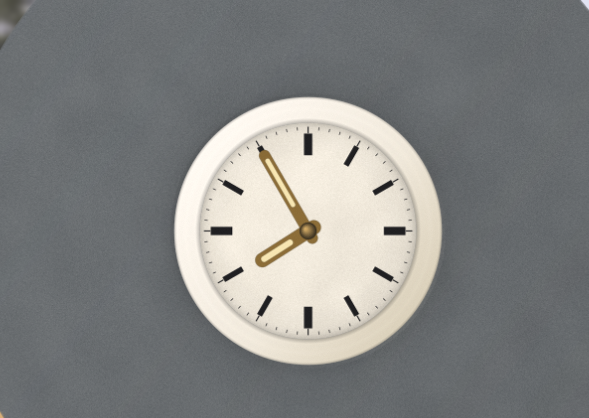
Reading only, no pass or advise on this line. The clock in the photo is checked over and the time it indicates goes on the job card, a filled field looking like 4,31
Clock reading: 7,55
